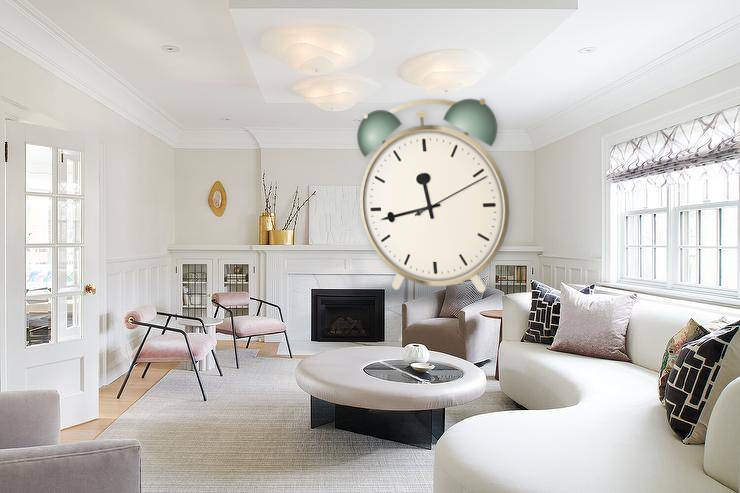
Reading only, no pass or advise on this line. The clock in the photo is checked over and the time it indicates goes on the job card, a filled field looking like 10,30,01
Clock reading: 11,43,11
